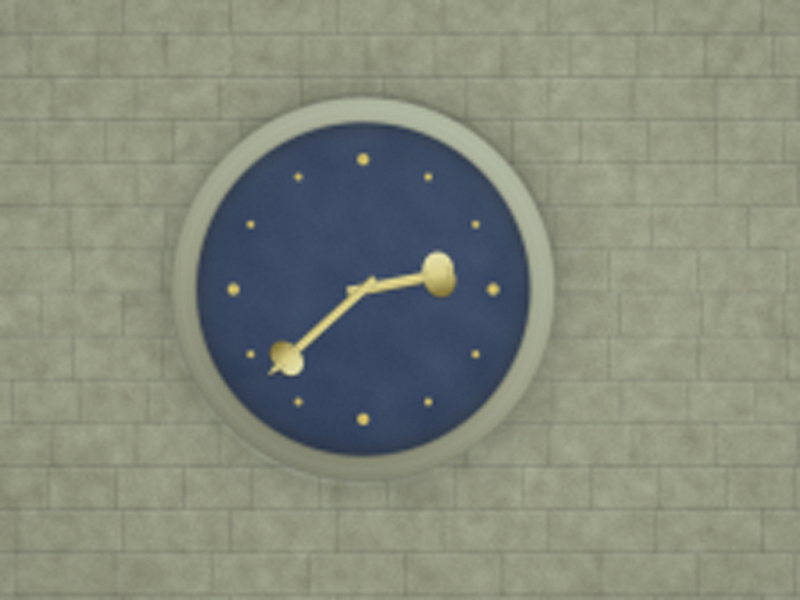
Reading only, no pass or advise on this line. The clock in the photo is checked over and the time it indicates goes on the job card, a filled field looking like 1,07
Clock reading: 2,38
